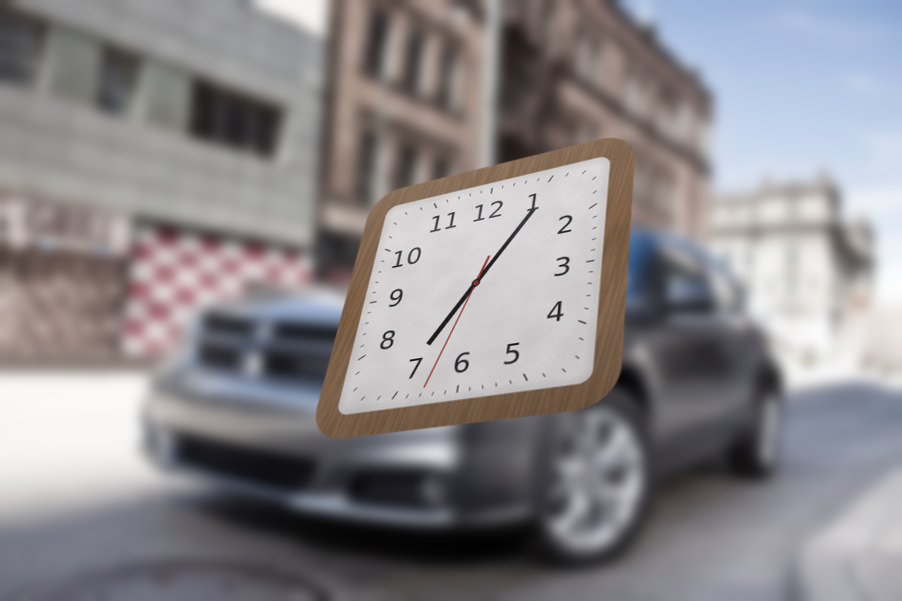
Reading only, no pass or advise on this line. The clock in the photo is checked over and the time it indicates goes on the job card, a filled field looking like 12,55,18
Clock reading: 7,05,33
